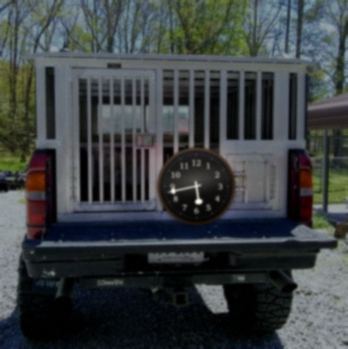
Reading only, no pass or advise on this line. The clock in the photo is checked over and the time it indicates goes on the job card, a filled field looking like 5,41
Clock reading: 5,43
